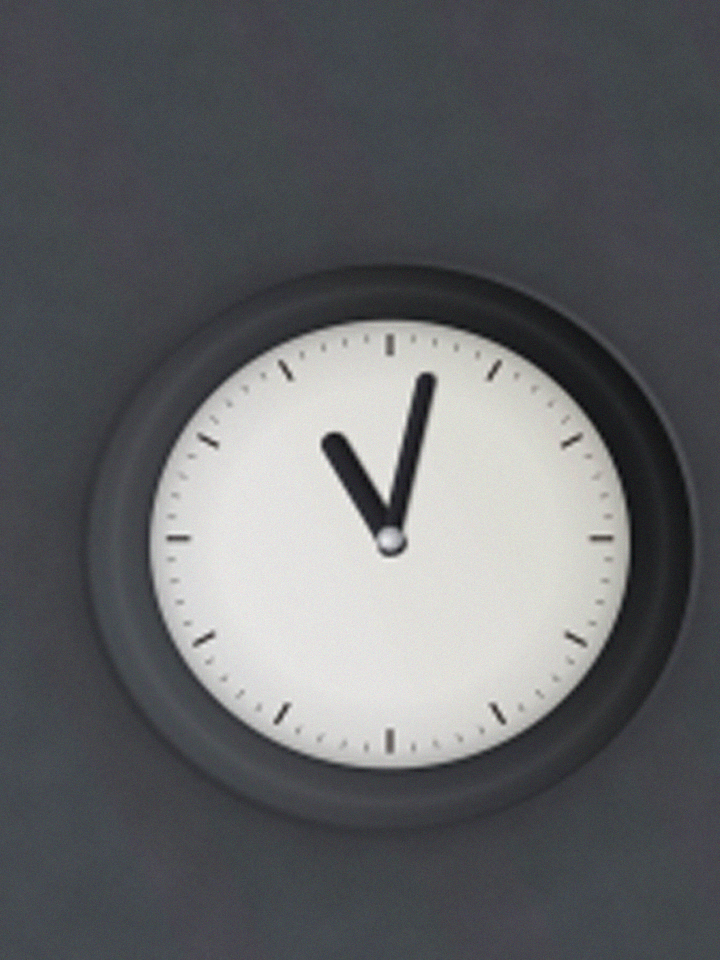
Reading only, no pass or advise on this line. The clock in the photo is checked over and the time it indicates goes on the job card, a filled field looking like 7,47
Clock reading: 11,02
